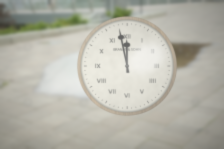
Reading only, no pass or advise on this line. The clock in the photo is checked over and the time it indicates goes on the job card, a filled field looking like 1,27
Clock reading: 11,58
